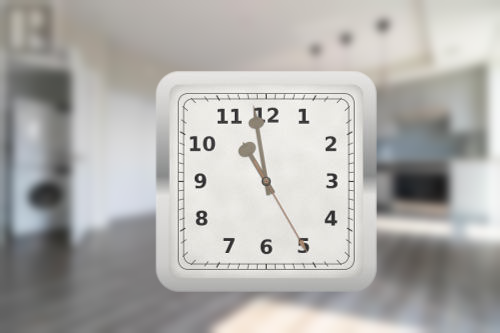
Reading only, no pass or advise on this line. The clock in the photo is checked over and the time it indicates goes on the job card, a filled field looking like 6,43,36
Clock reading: 10,58,25
